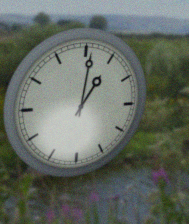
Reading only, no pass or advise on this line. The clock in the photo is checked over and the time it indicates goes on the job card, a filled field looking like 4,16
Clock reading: 1,01
